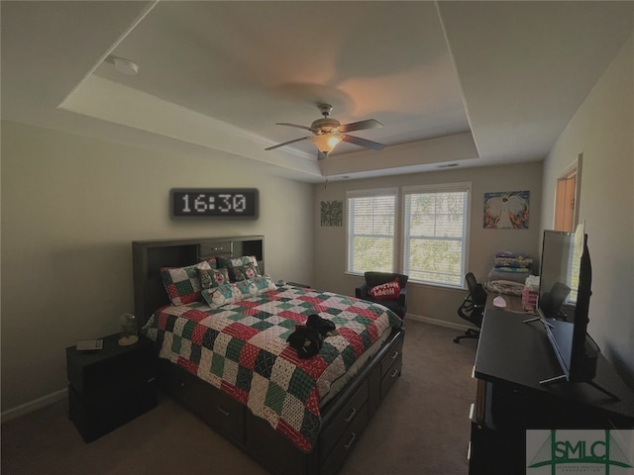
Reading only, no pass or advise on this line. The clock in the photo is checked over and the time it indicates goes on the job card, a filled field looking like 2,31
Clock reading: 16,30
